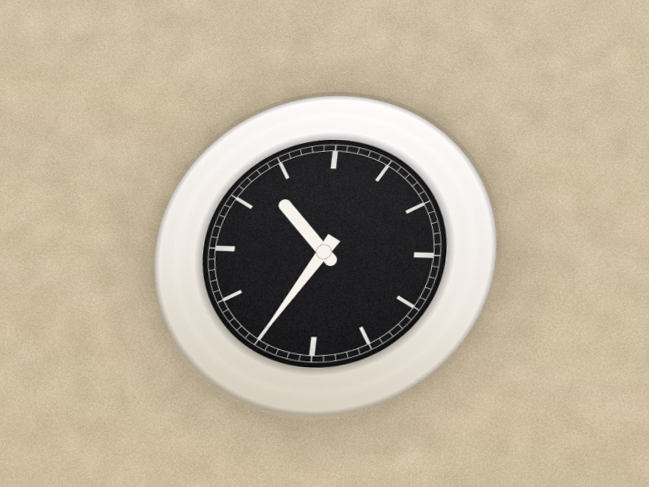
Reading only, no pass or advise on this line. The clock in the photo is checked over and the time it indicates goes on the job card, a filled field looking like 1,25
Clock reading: 10,35
